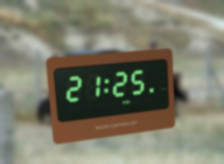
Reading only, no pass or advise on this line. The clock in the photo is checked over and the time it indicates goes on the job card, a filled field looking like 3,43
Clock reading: 21,25
